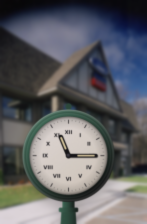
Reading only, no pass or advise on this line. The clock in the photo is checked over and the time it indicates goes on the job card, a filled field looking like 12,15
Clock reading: 11,15
